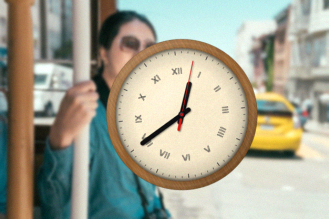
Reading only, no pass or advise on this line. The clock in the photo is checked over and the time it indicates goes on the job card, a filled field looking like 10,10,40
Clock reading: 12,40,03
